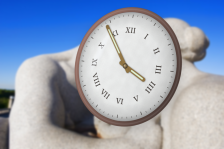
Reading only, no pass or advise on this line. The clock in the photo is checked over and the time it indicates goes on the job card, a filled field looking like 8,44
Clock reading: 3,54
